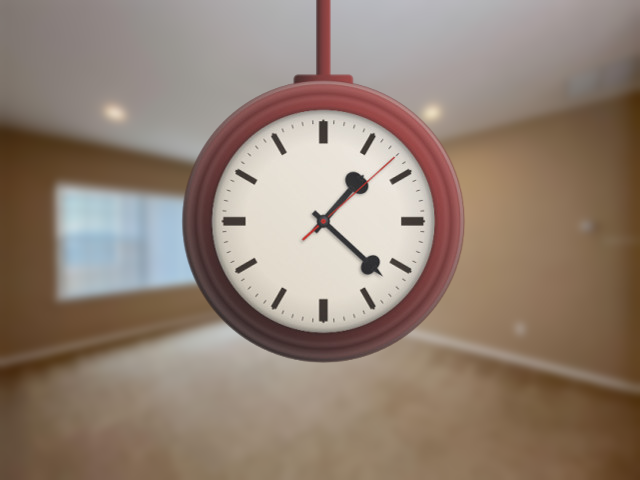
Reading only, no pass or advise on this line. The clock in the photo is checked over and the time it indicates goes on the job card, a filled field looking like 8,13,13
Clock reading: 1,22,08
